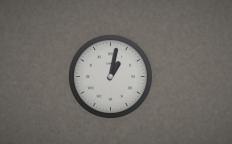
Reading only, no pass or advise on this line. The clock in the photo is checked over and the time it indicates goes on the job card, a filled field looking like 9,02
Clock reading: 1,02
